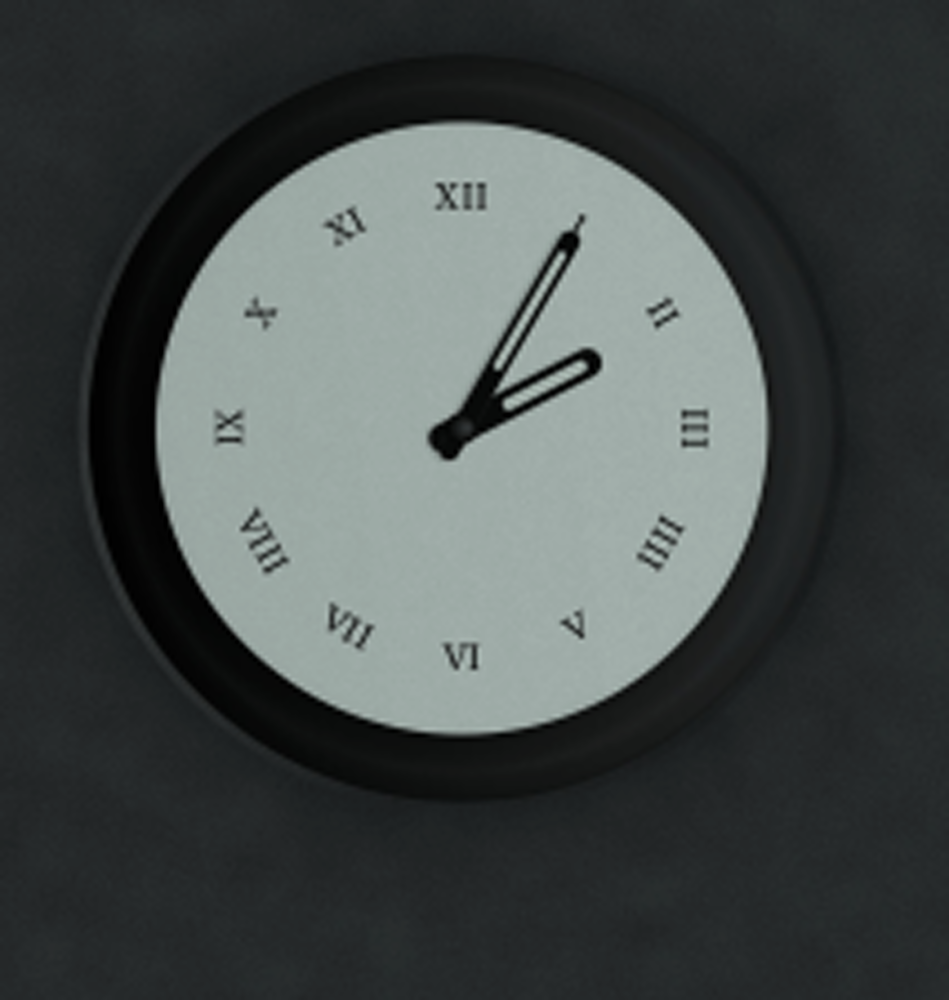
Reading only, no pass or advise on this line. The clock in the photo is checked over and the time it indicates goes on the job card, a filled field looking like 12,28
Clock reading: 2,05
